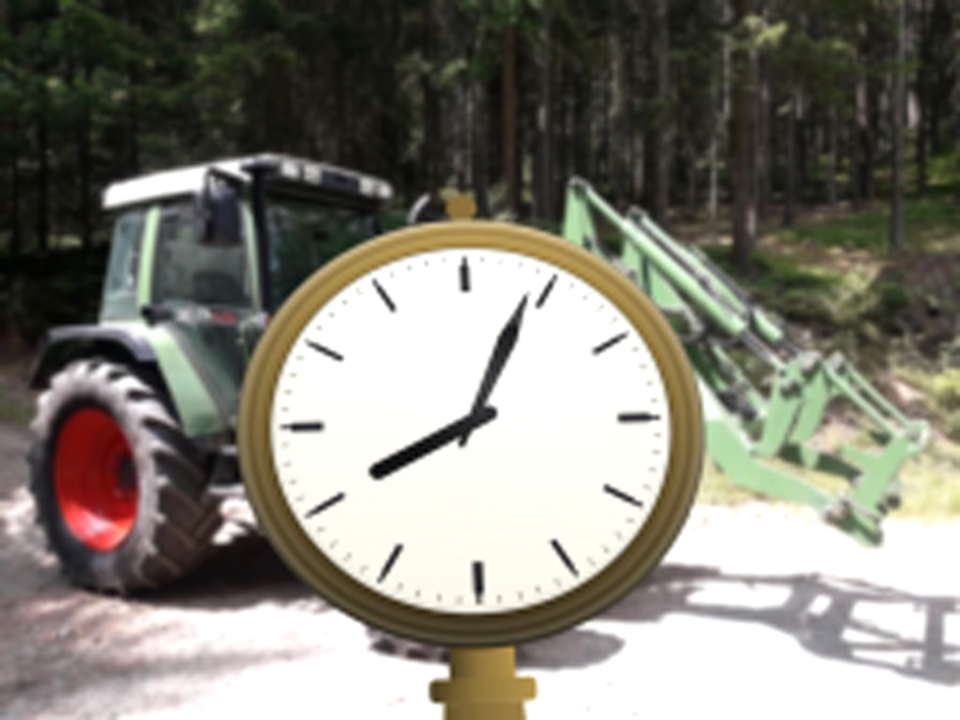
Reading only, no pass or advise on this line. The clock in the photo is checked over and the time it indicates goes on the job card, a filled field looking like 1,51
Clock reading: 8,04
